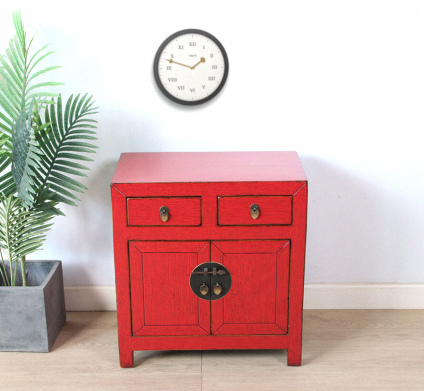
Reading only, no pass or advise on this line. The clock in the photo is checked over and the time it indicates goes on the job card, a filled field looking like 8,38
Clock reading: 1,48
